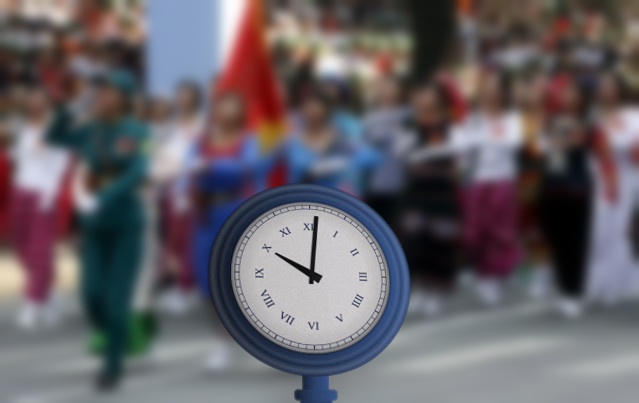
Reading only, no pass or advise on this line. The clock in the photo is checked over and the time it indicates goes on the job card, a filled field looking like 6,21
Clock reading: 10,01
